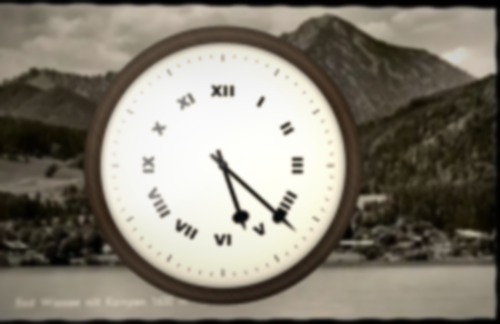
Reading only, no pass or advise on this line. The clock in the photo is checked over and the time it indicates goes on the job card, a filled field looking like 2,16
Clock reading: 5,22
